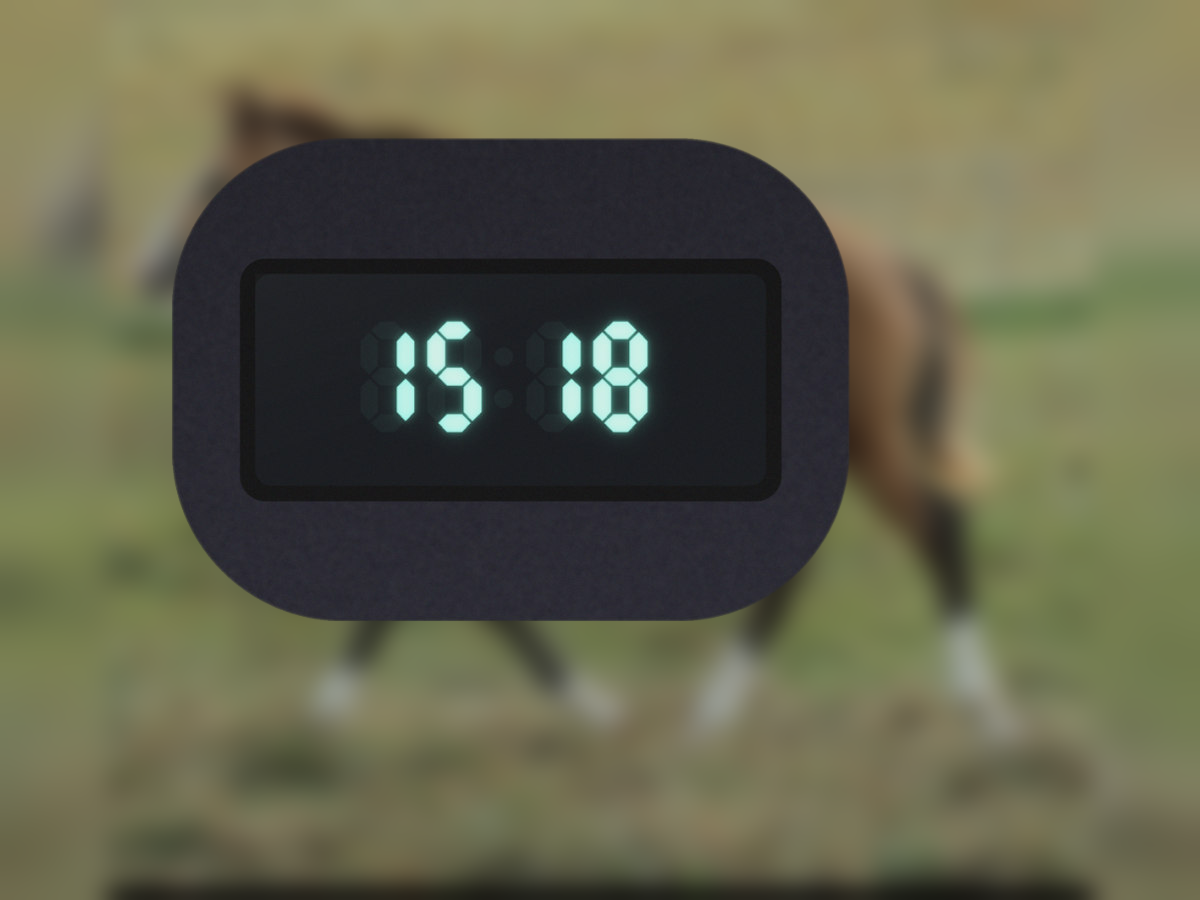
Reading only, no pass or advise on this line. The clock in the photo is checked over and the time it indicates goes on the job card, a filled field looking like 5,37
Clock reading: 15,18
